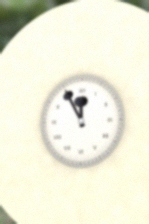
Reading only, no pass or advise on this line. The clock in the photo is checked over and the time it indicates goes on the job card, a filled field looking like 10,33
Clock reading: 11,55
